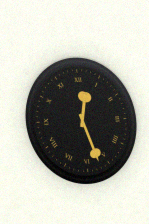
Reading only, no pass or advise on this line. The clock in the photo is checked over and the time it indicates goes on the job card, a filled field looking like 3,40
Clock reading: 12,27
